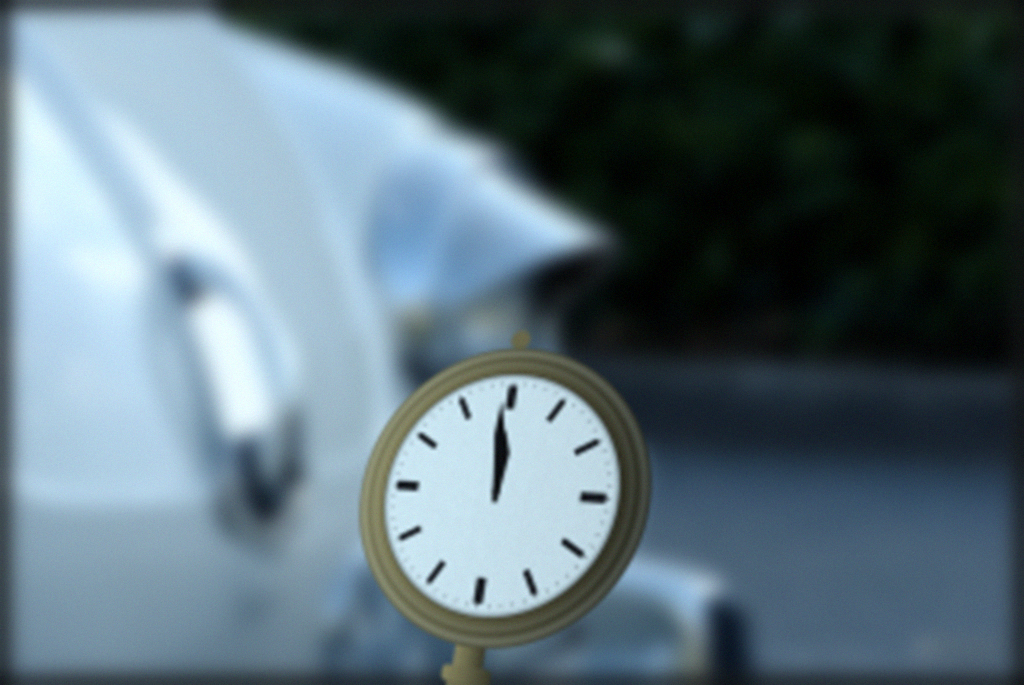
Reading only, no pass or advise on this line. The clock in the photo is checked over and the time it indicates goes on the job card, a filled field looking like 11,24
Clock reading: 11,59
